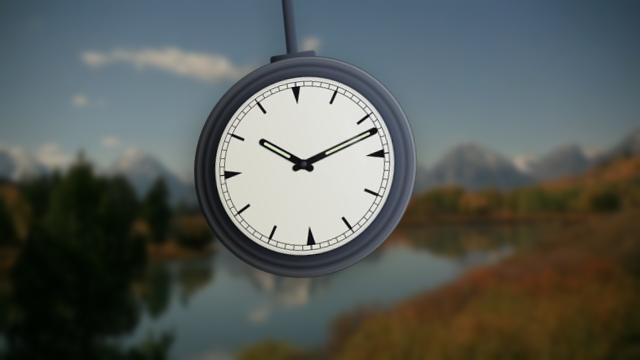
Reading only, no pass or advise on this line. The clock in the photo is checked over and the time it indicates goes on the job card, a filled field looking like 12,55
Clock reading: 10,12
